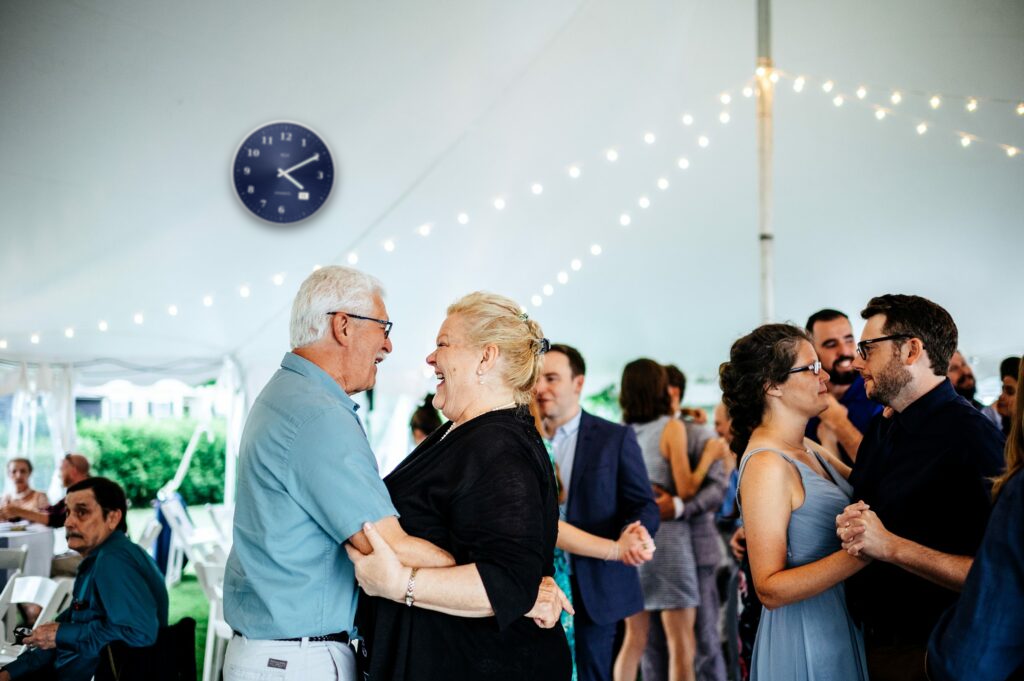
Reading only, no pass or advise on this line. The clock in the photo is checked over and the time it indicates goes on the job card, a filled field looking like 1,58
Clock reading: 4,10
